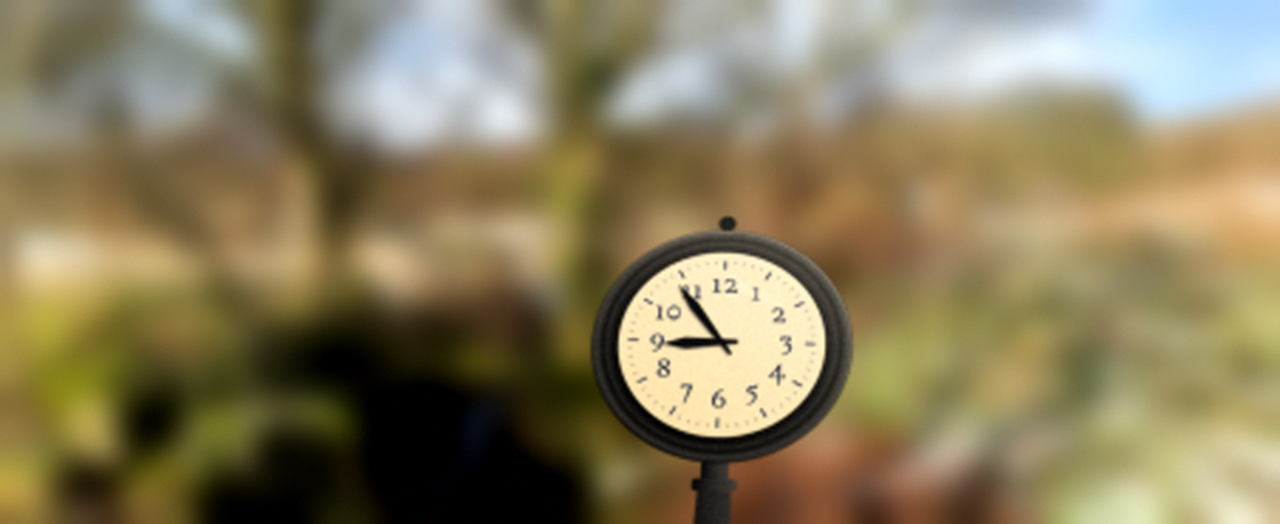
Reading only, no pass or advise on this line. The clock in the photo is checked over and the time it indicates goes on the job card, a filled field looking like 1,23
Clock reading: 8,54
